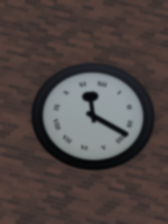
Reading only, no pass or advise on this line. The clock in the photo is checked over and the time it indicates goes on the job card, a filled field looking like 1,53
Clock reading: 11,18
